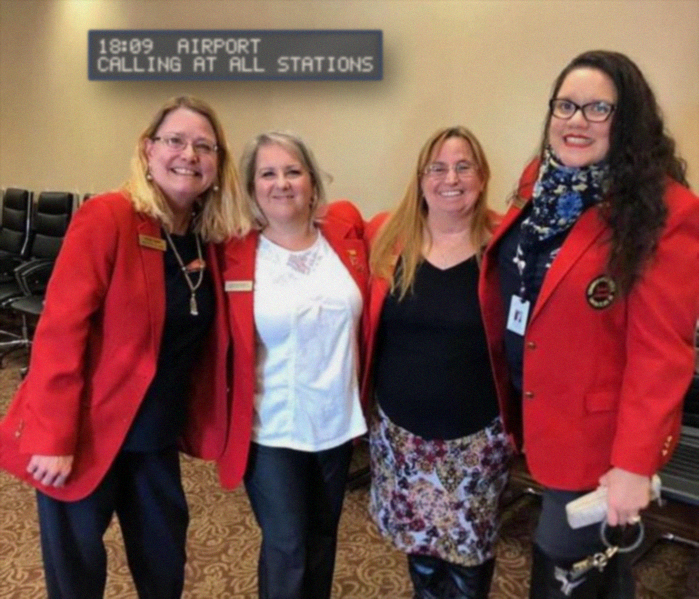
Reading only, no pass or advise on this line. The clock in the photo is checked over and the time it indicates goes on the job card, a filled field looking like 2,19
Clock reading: 18,09
